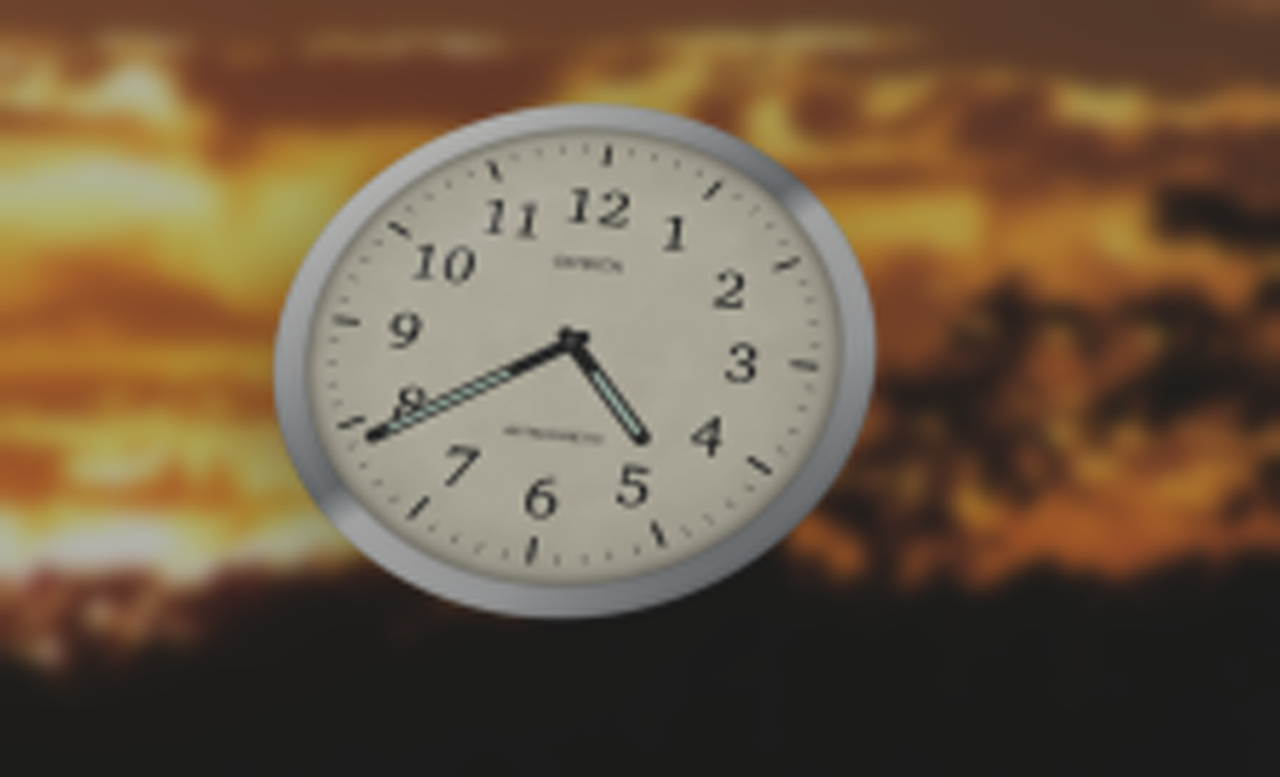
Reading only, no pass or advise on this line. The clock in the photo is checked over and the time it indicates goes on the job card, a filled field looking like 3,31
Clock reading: 4,39
